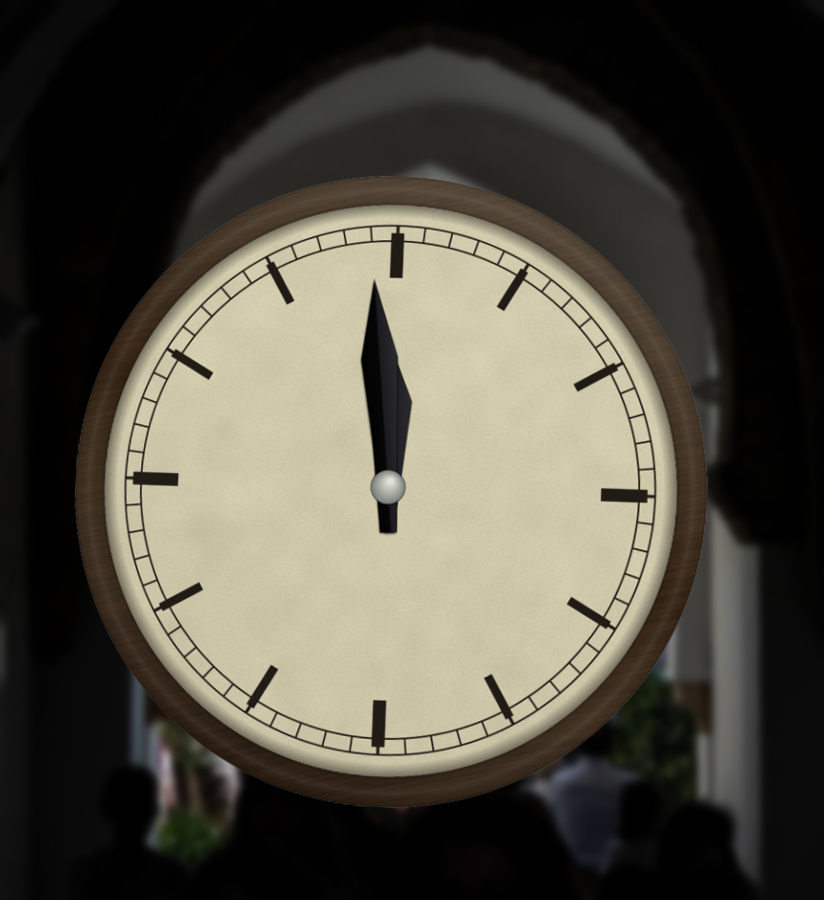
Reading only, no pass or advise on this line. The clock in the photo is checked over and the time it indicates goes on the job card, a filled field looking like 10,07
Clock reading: 11,59
